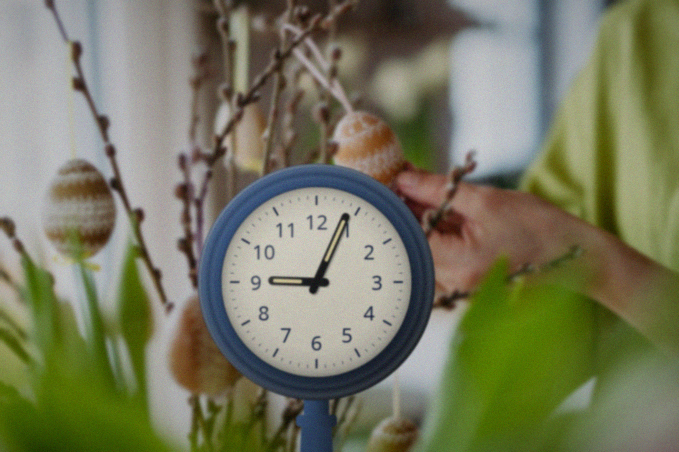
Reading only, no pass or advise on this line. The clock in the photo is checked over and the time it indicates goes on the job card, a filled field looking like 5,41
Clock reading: 9,04
